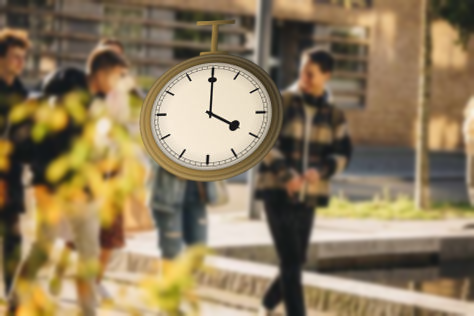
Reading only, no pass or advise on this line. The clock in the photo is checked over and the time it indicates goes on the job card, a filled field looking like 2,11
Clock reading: 4,00
